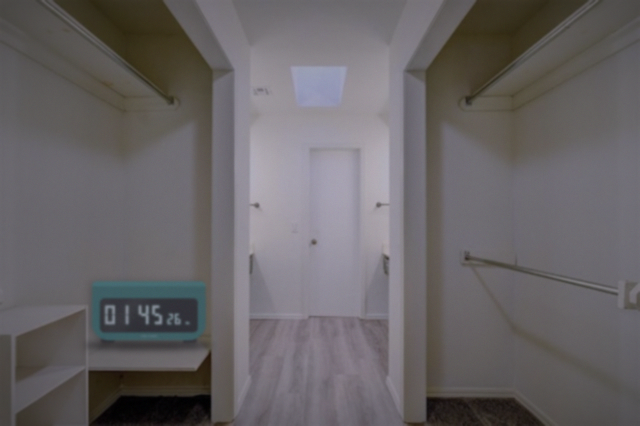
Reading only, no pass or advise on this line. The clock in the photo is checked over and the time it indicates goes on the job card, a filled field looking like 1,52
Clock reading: 1,45
